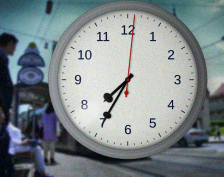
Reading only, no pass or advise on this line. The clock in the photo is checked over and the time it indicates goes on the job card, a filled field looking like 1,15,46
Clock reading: 7,35,01
